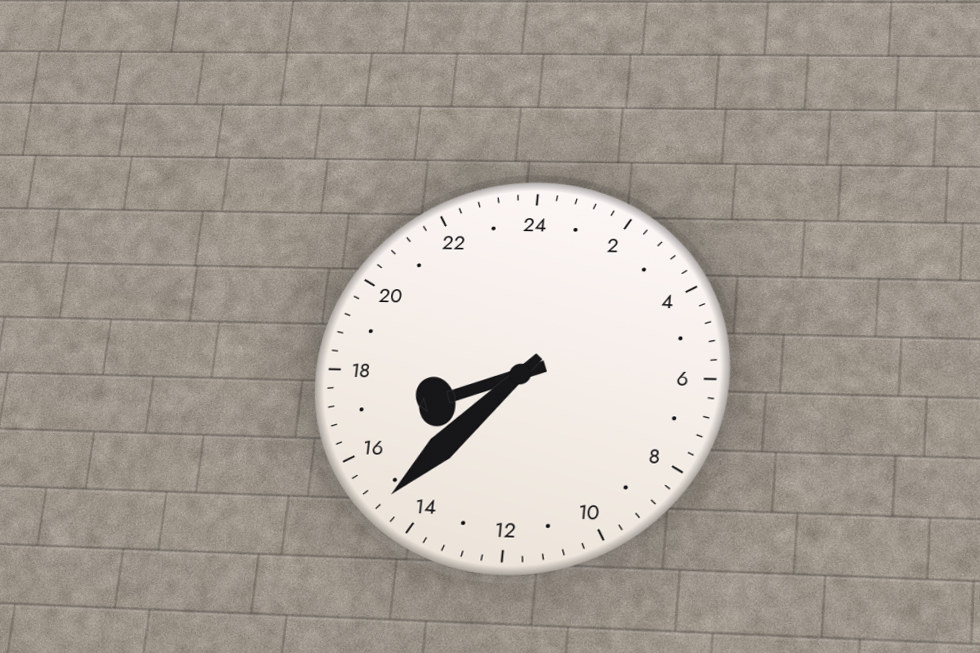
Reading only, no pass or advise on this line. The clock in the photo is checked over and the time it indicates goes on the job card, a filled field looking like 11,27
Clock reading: 16,37
